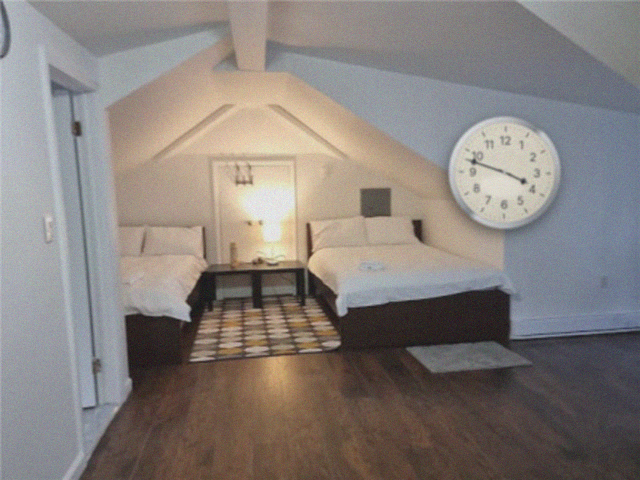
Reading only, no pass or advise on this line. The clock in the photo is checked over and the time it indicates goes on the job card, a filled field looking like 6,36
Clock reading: 3,48
